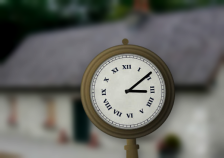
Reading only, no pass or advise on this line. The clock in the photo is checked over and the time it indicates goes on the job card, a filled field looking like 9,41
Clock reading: 3,09
